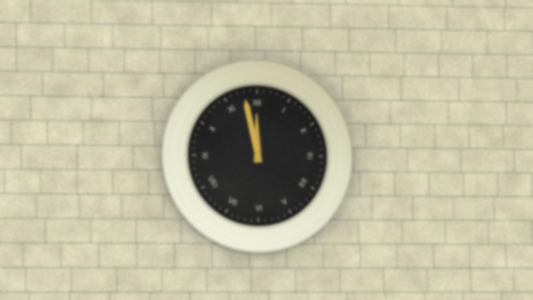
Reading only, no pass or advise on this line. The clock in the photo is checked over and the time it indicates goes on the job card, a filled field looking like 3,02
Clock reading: 11,58
